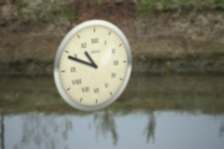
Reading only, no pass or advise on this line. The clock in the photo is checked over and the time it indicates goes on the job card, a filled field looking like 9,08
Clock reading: 10,49
